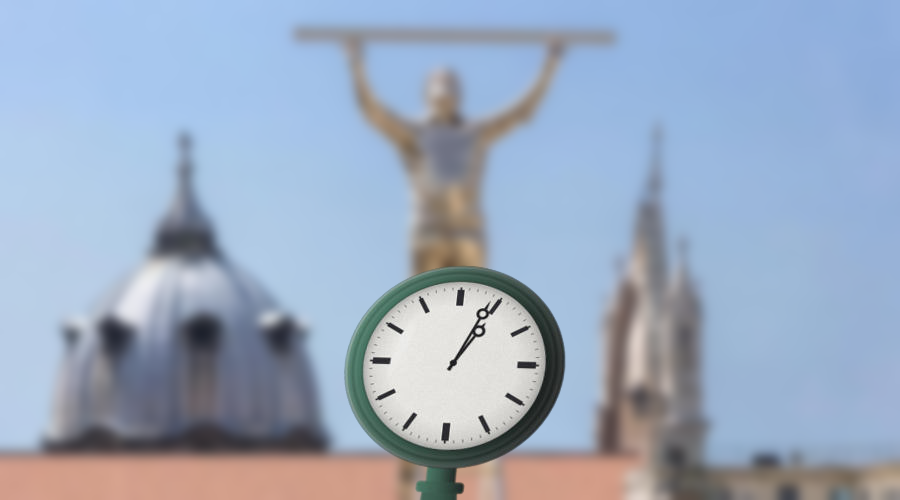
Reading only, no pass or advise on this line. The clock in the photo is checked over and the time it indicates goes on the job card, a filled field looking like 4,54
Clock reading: 1,04
